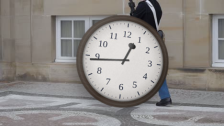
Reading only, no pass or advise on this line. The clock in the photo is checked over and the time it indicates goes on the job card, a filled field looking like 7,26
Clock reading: 12,44
